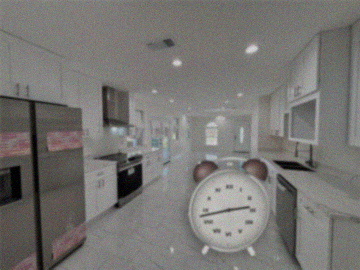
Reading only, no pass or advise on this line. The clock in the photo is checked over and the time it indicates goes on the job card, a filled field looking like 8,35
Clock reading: 2,43
